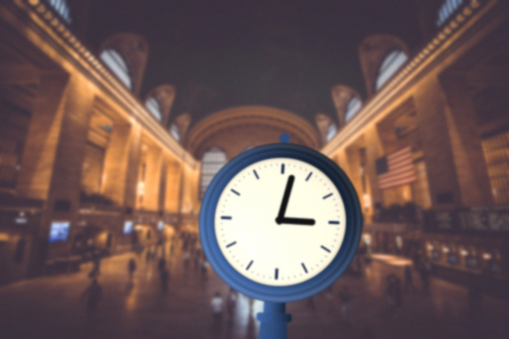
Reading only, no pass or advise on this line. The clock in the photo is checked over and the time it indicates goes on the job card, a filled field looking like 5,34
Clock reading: 3,02
